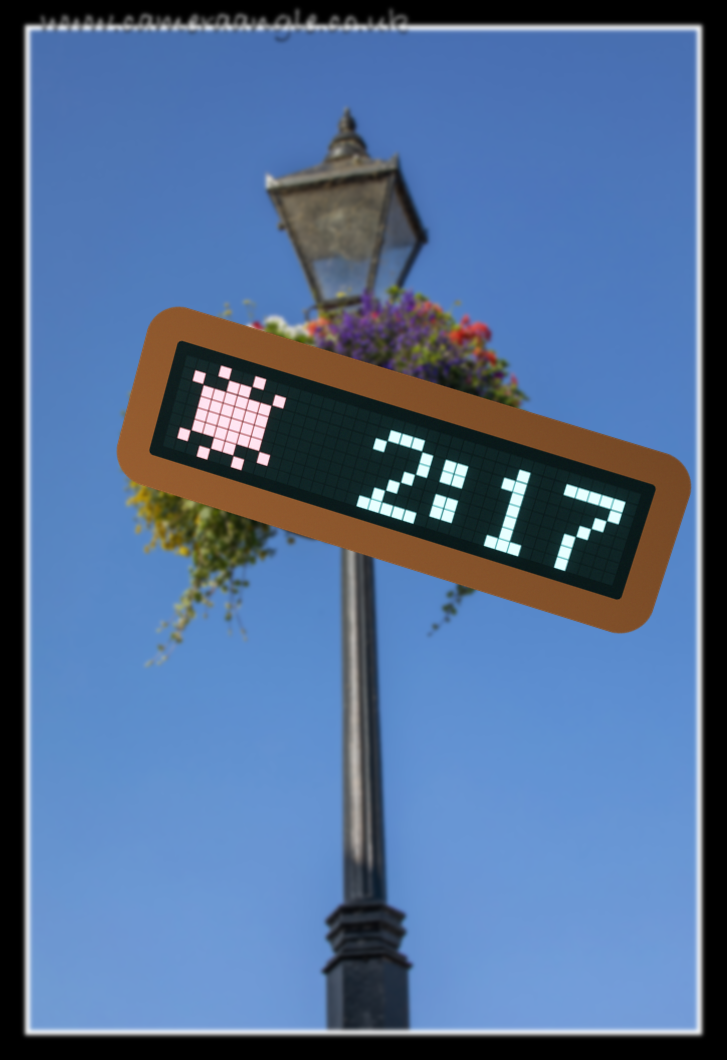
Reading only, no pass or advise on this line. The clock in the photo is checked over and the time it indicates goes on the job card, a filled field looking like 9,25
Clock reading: 2,17
